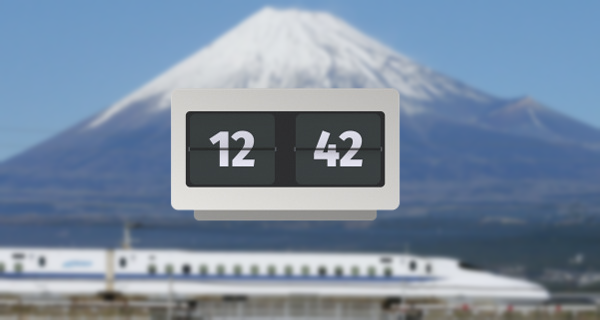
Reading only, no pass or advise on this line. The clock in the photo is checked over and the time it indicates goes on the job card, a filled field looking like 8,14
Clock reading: 12,42
